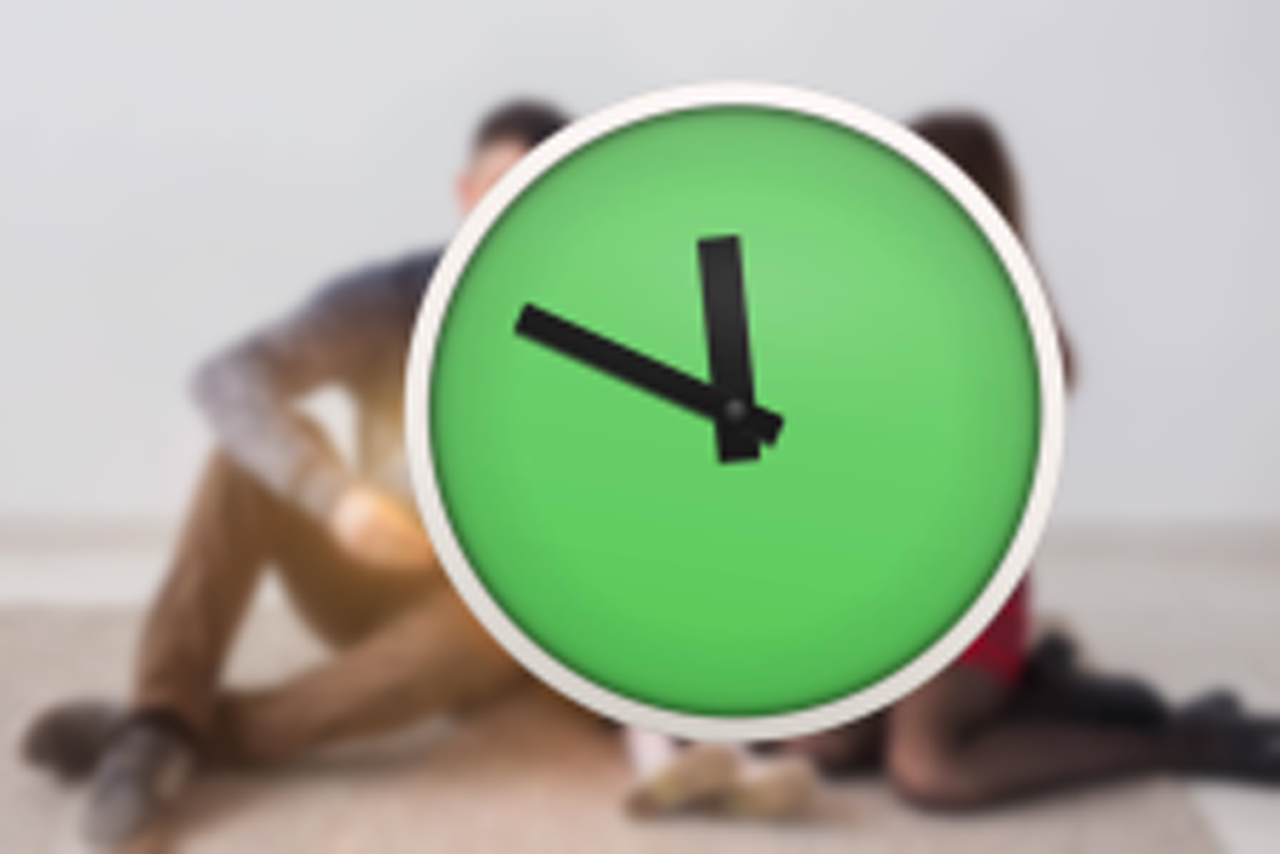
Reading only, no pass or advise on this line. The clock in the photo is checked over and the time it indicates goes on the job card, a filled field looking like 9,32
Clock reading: 11,49
